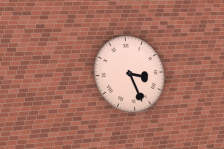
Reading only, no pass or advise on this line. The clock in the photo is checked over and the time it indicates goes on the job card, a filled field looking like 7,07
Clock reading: 3,27
